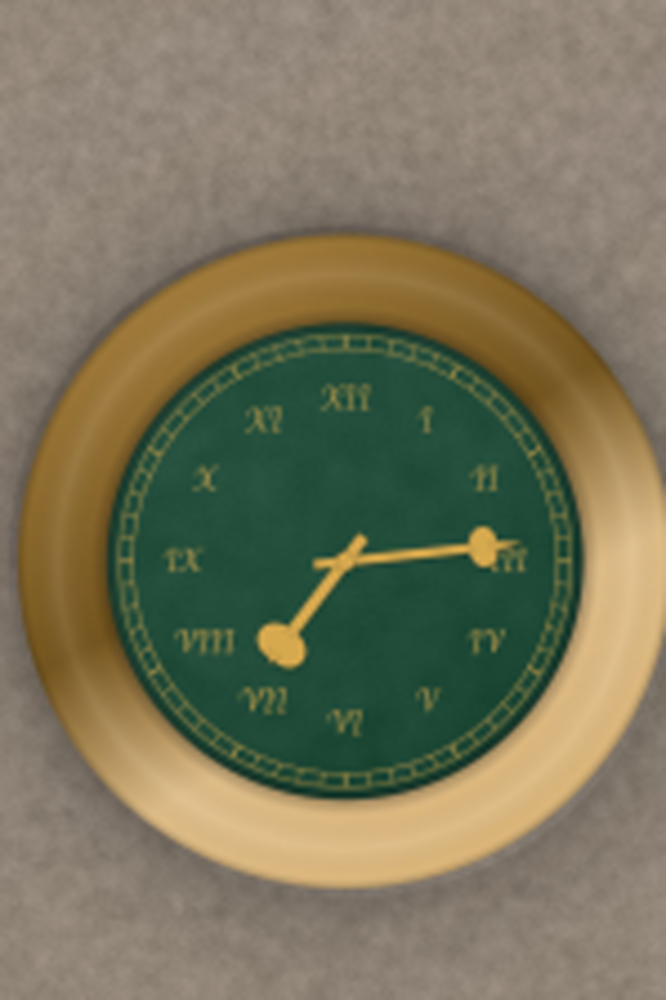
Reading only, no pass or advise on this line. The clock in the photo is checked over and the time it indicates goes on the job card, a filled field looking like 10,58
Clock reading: 7,14
